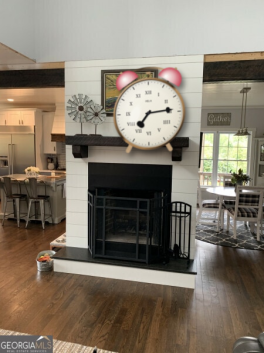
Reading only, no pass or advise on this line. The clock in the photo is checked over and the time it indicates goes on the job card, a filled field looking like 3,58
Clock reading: 7,14
